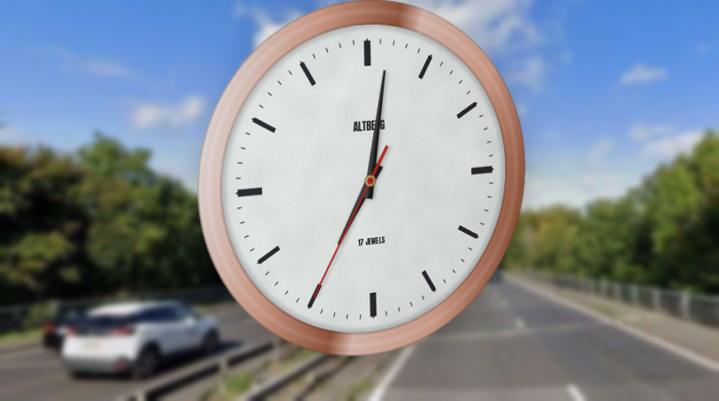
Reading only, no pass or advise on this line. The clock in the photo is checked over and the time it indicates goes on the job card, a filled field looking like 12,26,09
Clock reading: 7,01,35
